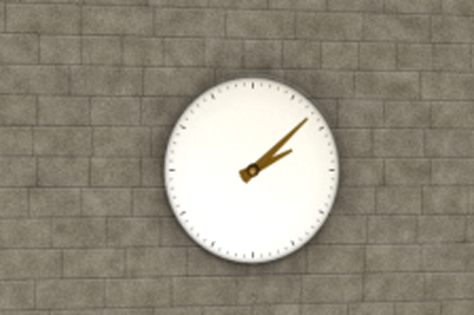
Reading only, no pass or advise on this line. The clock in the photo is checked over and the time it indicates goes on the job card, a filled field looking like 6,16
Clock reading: 2,08
